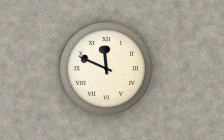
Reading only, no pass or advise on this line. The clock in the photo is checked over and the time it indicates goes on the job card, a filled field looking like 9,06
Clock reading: 11,49
